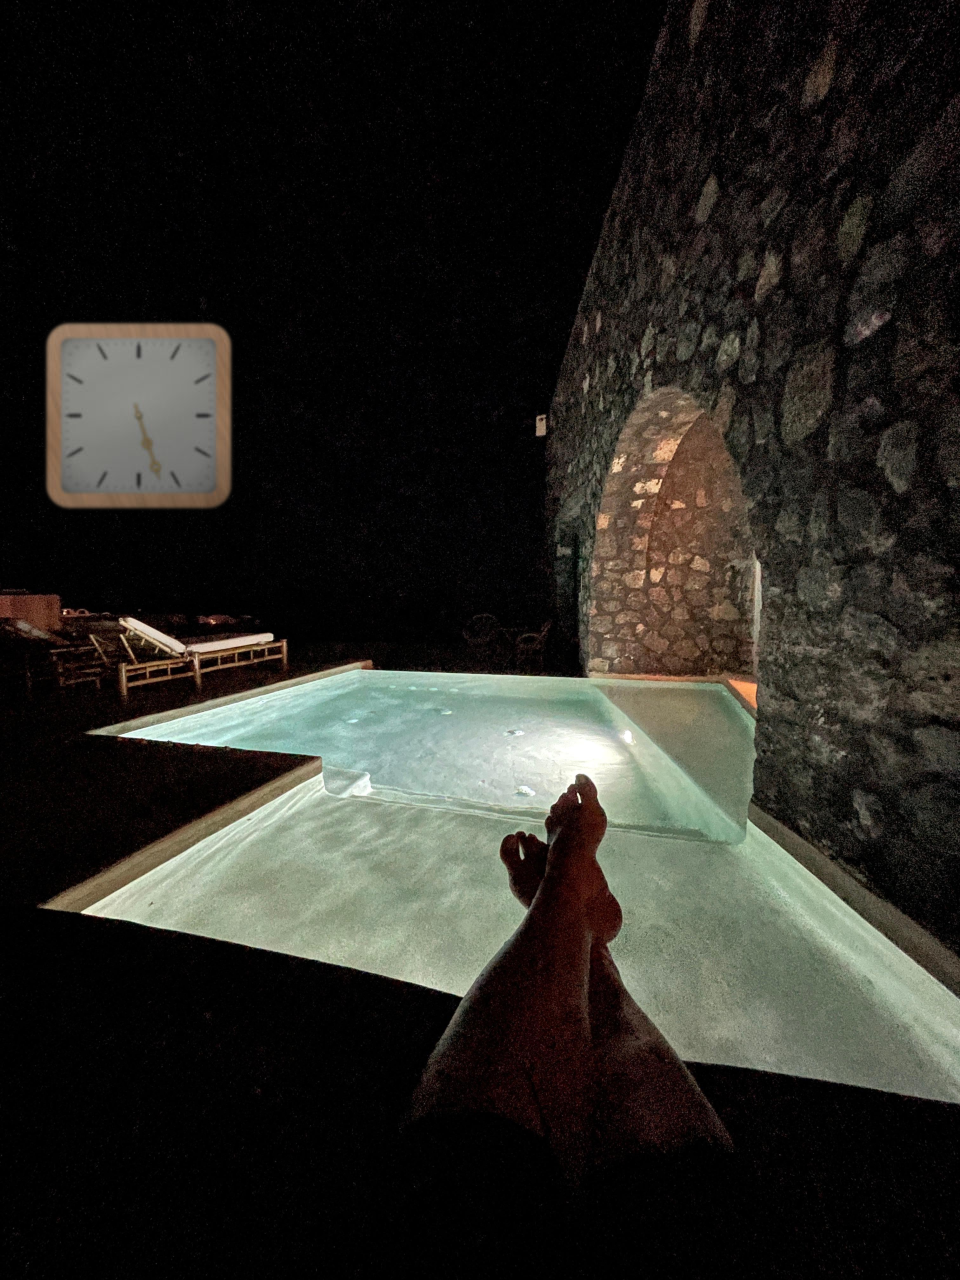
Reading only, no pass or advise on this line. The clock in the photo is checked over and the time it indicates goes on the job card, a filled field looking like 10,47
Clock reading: 5,27
